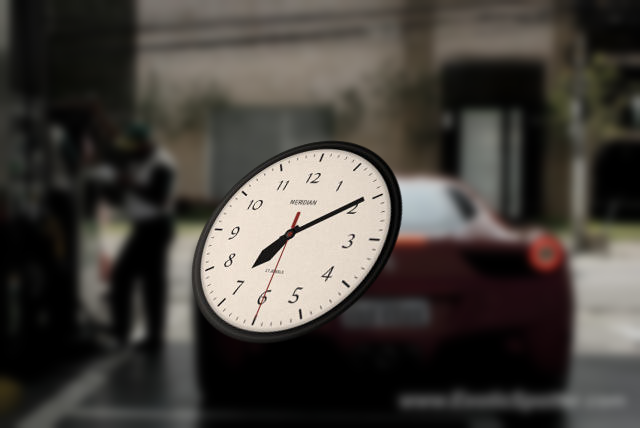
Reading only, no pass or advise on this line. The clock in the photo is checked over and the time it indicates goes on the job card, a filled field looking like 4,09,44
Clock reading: 7,09,30
